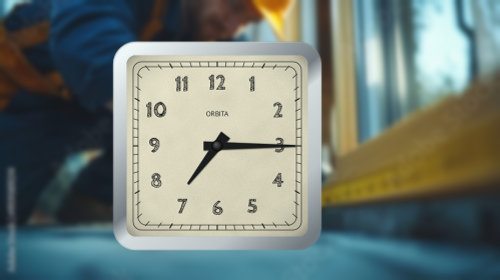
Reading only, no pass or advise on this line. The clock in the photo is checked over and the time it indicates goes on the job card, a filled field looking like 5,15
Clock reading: 7,15
